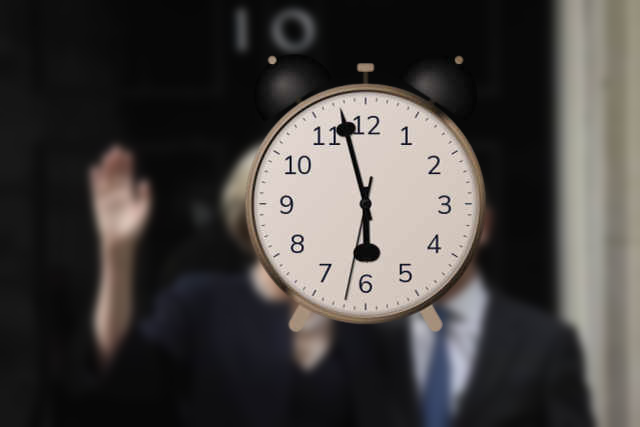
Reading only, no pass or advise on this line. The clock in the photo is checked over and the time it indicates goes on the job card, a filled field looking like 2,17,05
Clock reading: 5,57,32
